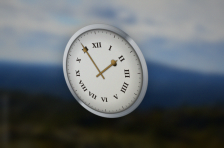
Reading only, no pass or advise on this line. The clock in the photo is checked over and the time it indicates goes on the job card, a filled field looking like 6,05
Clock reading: 1,55
